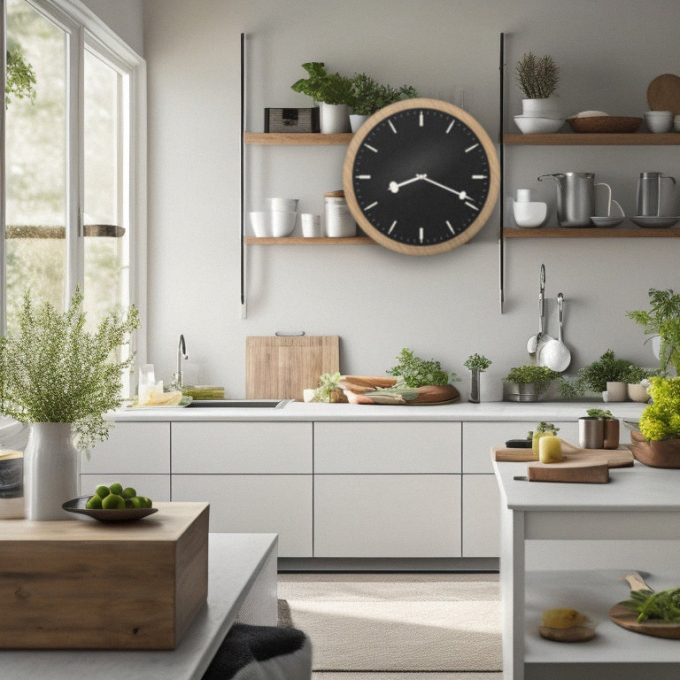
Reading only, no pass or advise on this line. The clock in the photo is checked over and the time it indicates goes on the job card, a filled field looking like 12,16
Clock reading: 8,19
